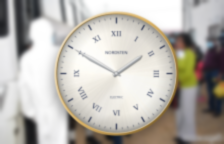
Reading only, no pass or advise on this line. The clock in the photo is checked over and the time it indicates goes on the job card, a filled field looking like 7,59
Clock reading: 1,50
